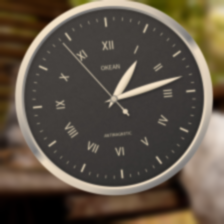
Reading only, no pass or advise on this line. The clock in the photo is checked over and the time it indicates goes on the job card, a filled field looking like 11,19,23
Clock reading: 1,12,54
